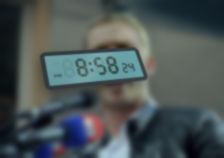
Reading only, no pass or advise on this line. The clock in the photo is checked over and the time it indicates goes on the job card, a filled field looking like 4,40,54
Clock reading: 8,58,24
